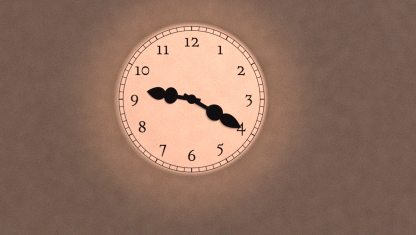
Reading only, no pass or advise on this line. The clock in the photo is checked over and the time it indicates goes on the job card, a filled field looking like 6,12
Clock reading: 9,20
